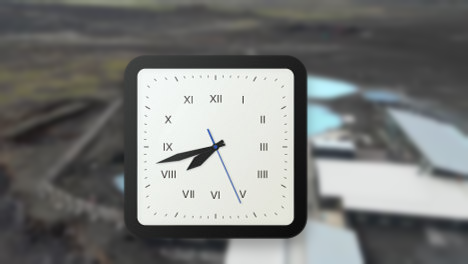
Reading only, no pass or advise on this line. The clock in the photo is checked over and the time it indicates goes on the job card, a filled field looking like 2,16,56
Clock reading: 7,42,26
